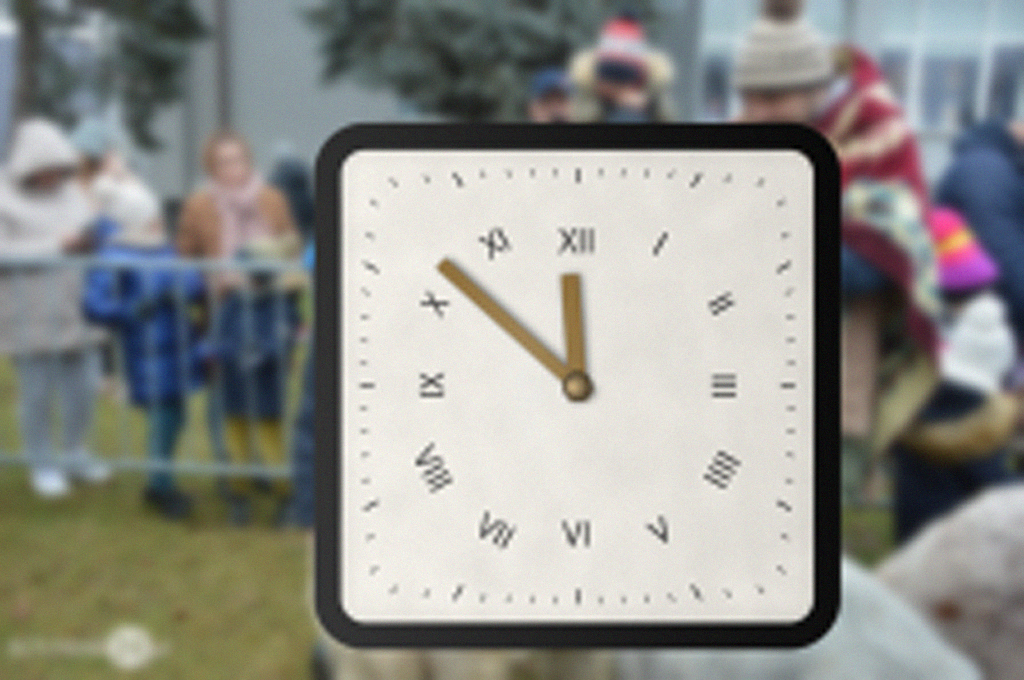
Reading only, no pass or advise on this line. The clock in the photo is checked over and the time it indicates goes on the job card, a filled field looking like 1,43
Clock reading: 11,52
